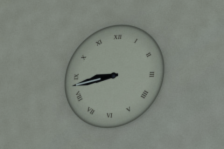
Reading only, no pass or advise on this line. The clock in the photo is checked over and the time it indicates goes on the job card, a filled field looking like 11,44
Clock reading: 8,43
